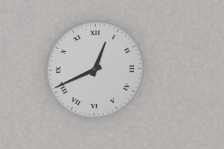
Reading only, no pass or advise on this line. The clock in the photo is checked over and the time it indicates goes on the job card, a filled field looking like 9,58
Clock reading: 12,41
